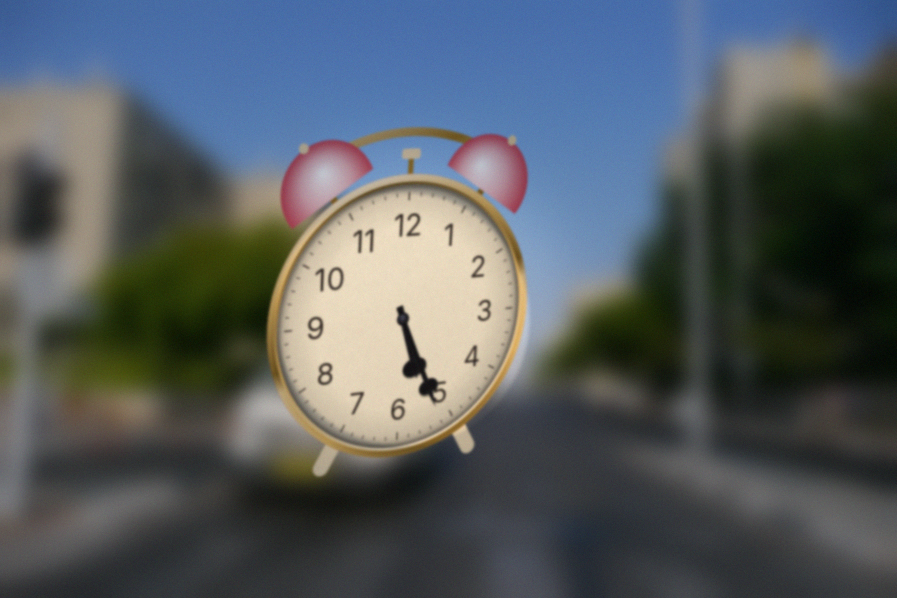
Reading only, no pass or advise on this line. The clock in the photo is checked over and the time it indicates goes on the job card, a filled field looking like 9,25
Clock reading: 5,26
